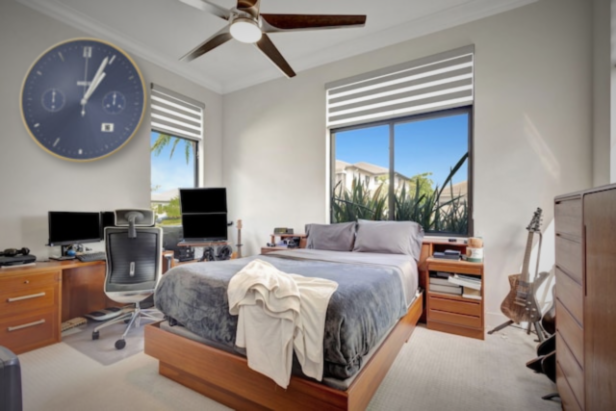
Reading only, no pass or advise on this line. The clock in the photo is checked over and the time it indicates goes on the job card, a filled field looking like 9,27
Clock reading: 1,04
